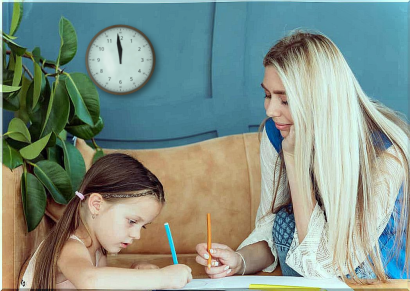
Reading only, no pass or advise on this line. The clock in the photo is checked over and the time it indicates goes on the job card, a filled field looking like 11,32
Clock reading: 11,59
